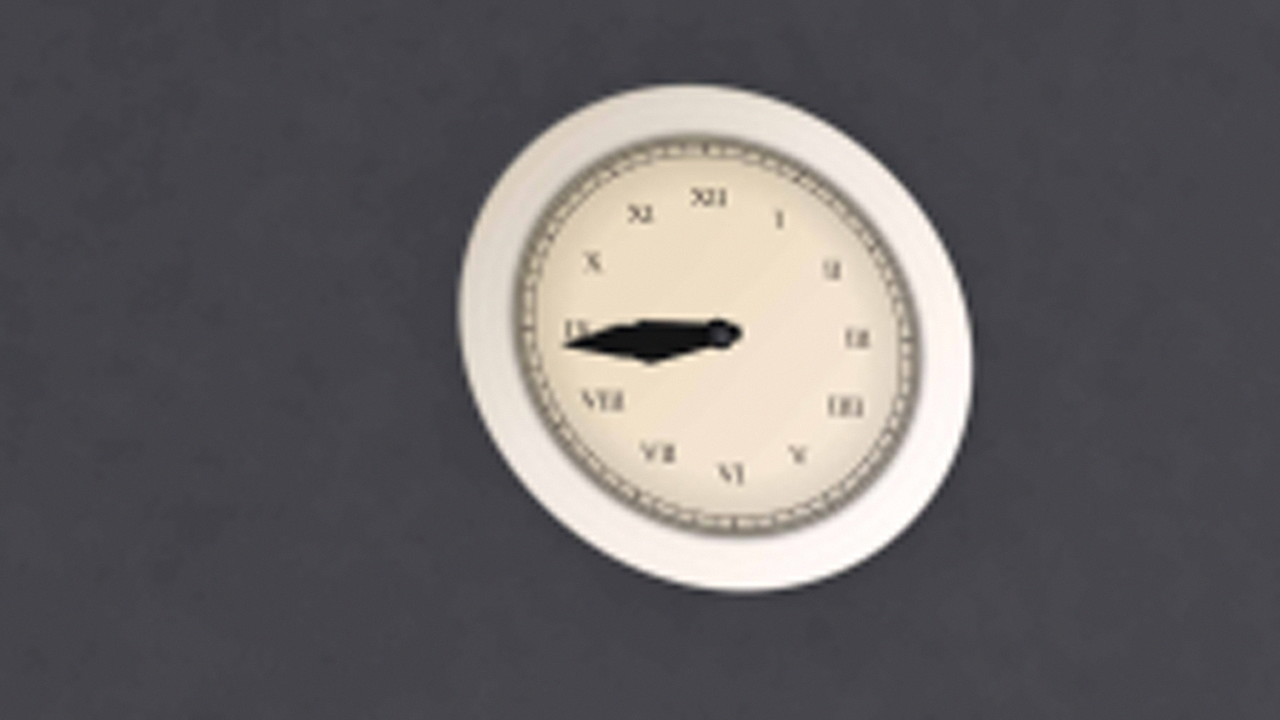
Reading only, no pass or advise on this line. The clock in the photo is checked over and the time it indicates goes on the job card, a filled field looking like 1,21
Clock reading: 8,44
